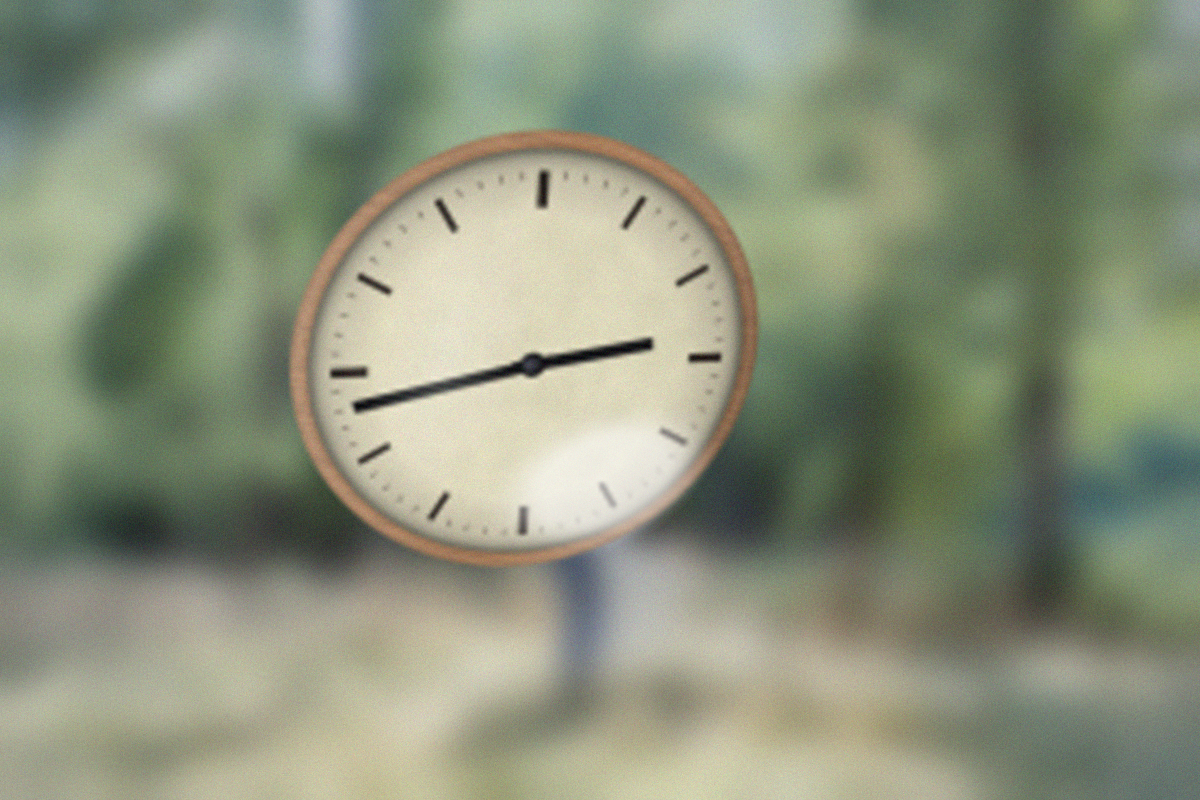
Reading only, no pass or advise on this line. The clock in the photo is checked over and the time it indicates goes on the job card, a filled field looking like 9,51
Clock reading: 2,43
